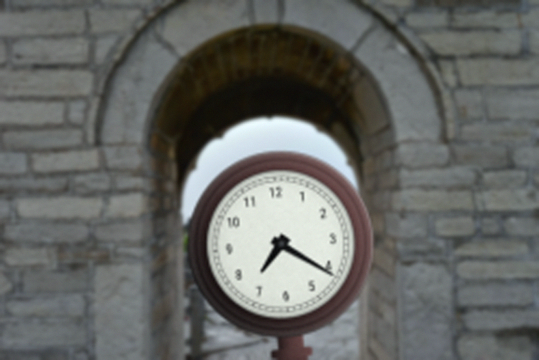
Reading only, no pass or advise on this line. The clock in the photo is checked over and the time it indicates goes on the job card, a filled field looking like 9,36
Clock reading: 7,21
